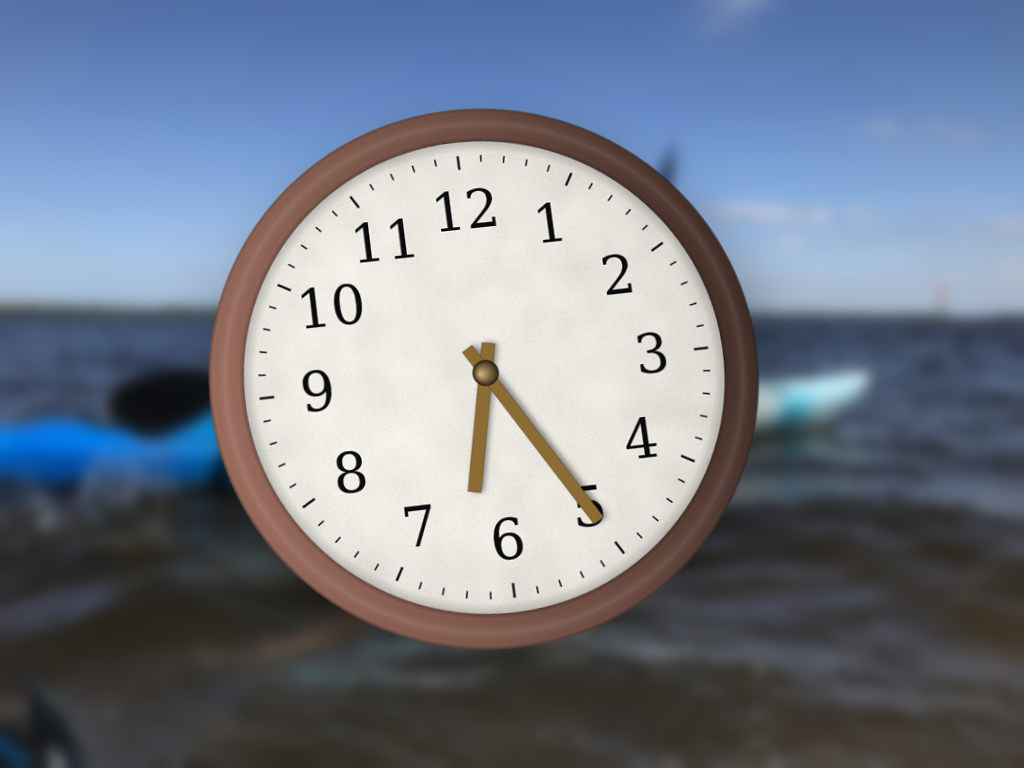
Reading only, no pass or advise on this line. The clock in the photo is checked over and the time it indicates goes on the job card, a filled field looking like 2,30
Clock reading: 6,25
